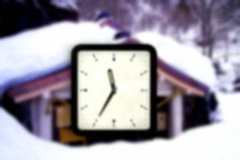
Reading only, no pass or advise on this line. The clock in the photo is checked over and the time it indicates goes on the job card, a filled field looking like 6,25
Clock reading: 11,35
